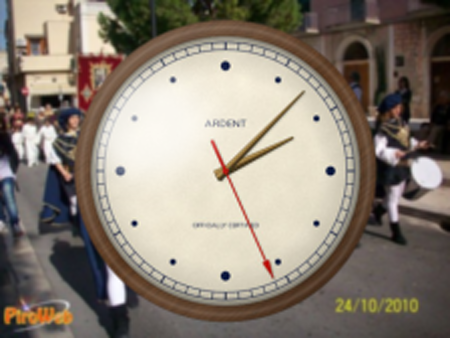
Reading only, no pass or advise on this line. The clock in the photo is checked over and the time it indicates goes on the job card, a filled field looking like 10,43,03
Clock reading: 2,07,26
